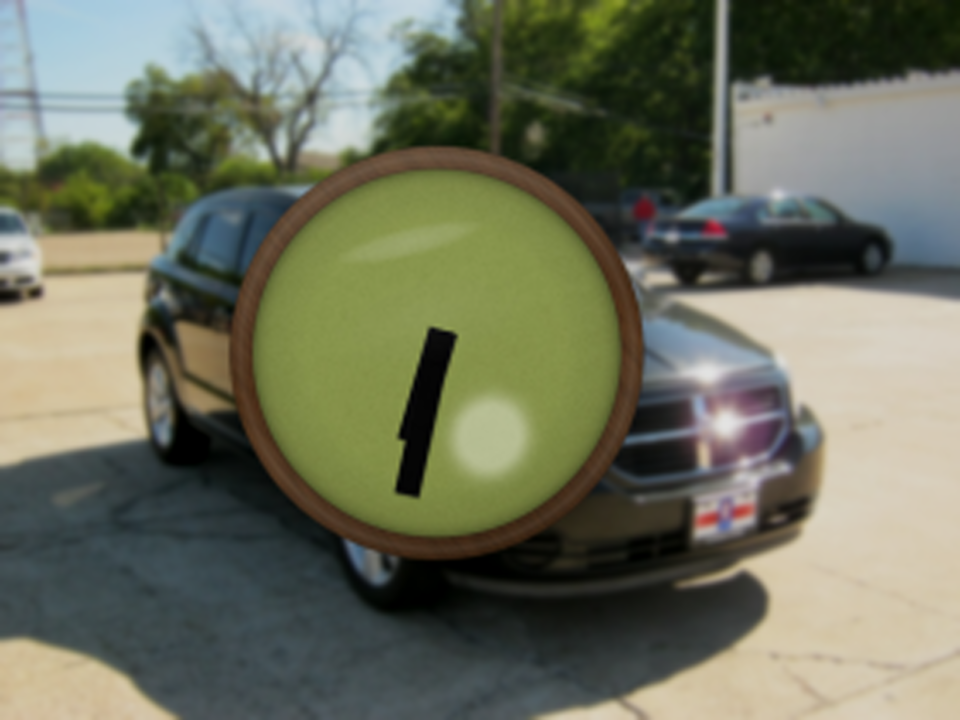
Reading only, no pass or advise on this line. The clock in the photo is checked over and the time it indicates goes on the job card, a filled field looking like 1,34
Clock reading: 6,32
